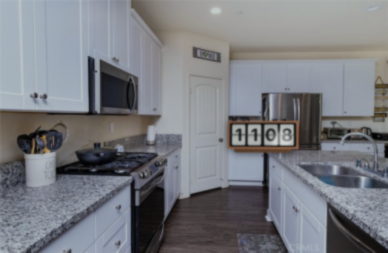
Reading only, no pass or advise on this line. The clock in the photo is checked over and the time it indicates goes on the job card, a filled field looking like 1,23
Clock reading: 11,08
